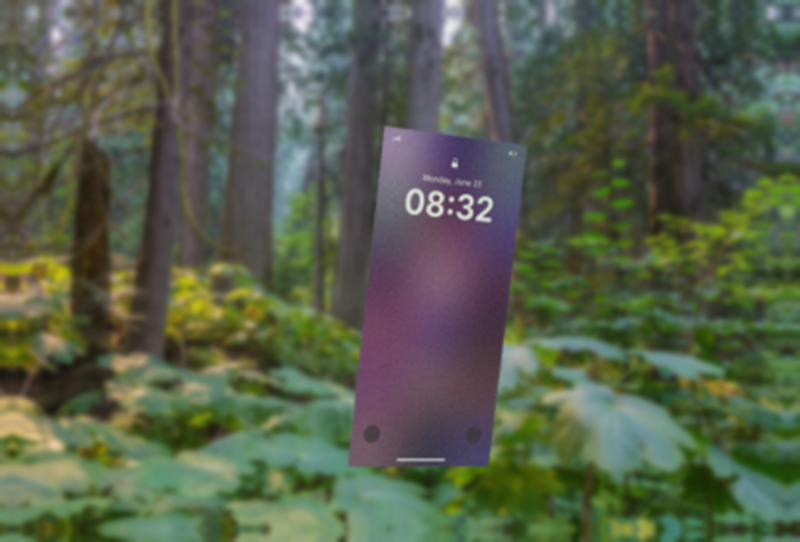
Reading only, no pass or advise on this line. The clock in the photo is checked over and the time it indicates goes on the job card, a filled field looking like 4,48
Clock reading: 8,32
